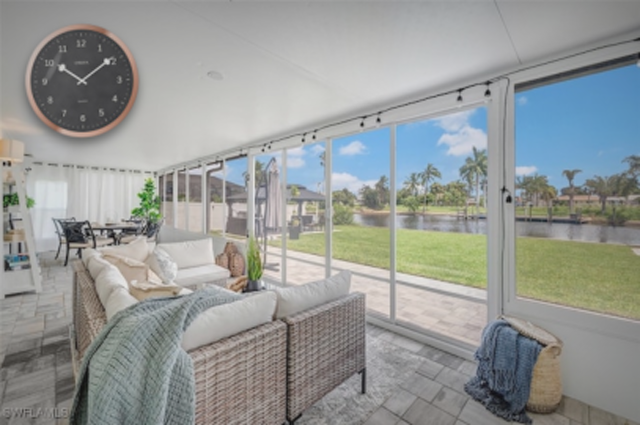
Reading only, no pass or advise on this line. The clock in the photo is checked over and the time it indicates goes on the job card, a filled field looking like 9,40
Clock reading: 10,09
